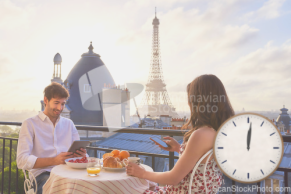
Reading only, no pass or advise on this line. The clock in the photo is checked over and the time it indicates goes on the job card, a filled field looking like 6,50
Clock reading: 12,01
